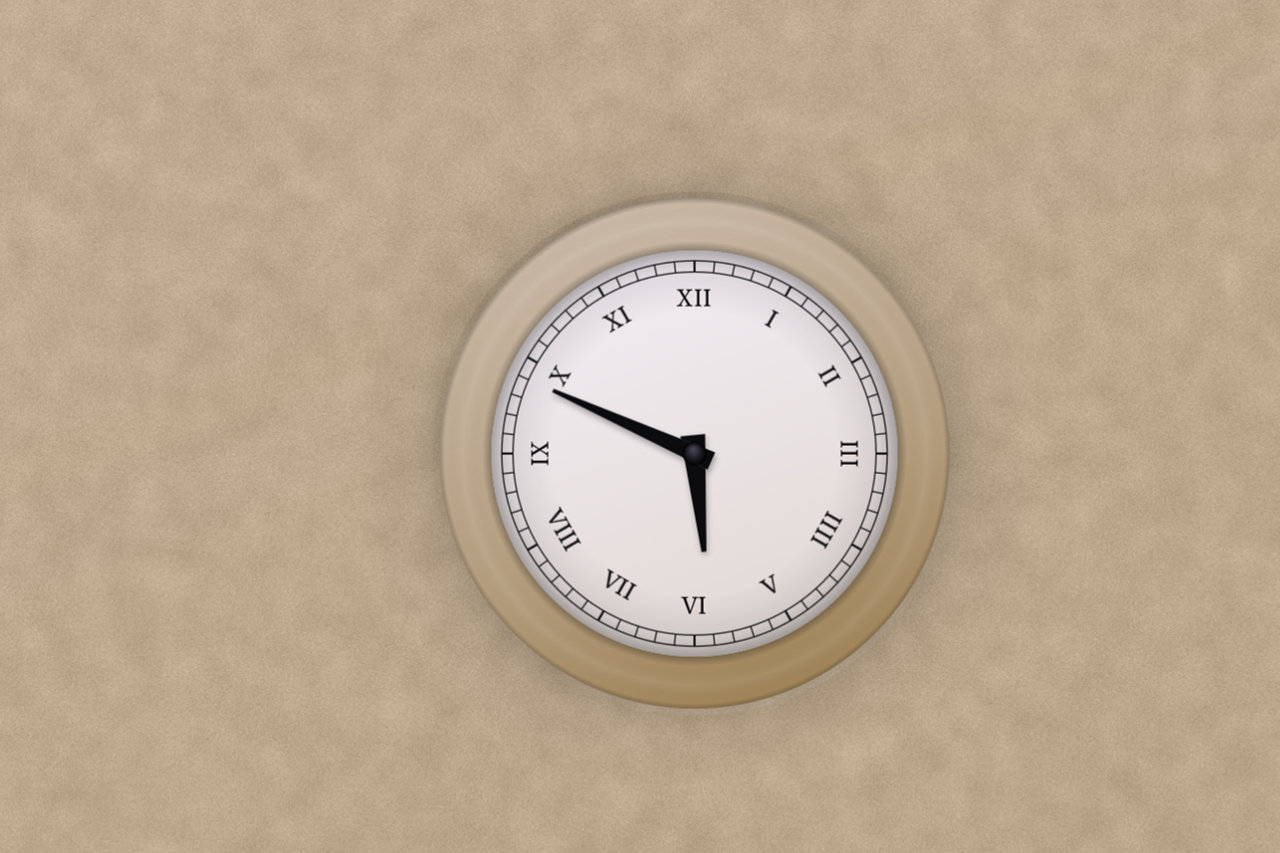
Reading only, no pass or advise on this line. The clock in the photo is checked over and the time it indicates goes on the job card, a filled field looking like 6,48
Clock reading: 5,49
